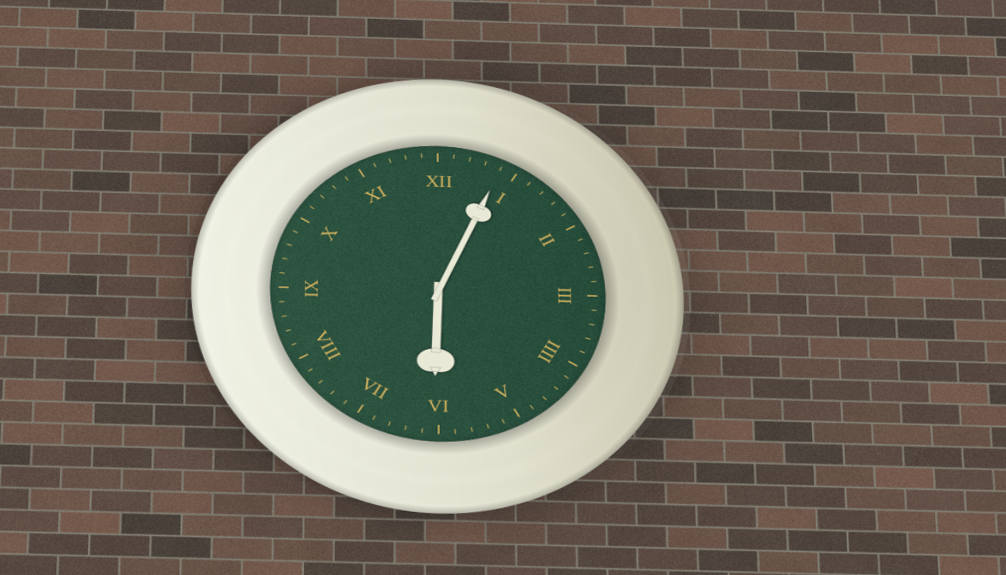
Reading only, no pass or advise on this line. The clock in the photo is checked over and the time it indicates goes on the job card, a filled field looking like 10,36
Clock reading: 6,04
